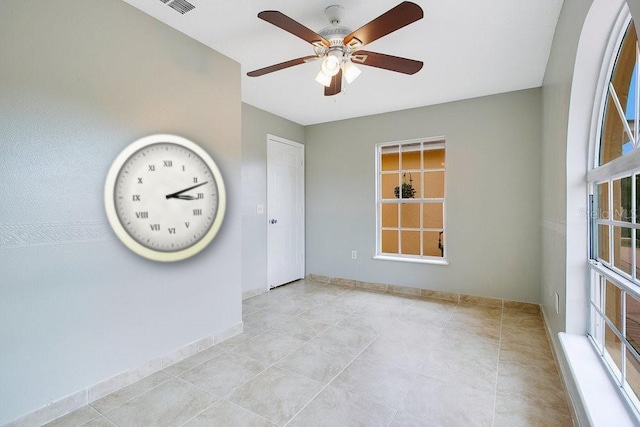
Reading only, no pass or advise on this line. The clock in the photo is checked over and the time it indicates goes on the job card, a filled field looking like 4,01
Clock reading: 3,12
